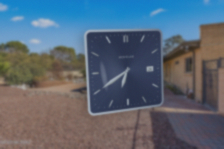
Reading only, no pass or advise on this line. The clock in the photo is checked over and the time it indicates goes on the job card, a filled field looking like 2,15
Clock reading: 6,40
